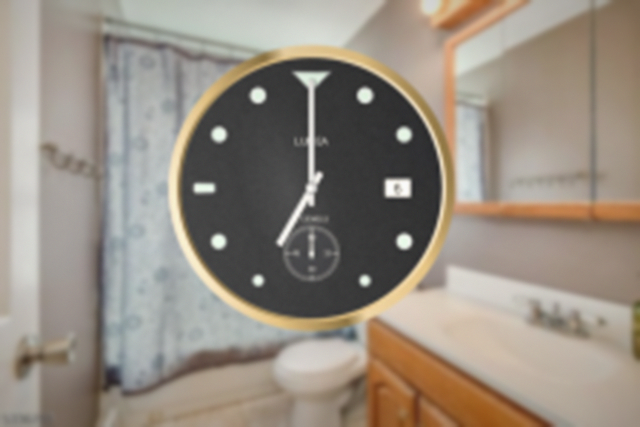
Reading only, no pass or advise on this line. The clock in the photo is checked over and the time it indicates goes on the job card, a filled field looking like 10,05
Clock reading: 7,00
